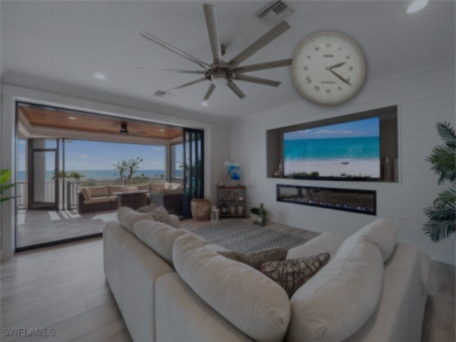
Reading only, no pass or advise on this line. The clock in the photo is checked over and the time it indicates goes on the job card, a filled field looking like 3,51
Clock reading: 2,21
